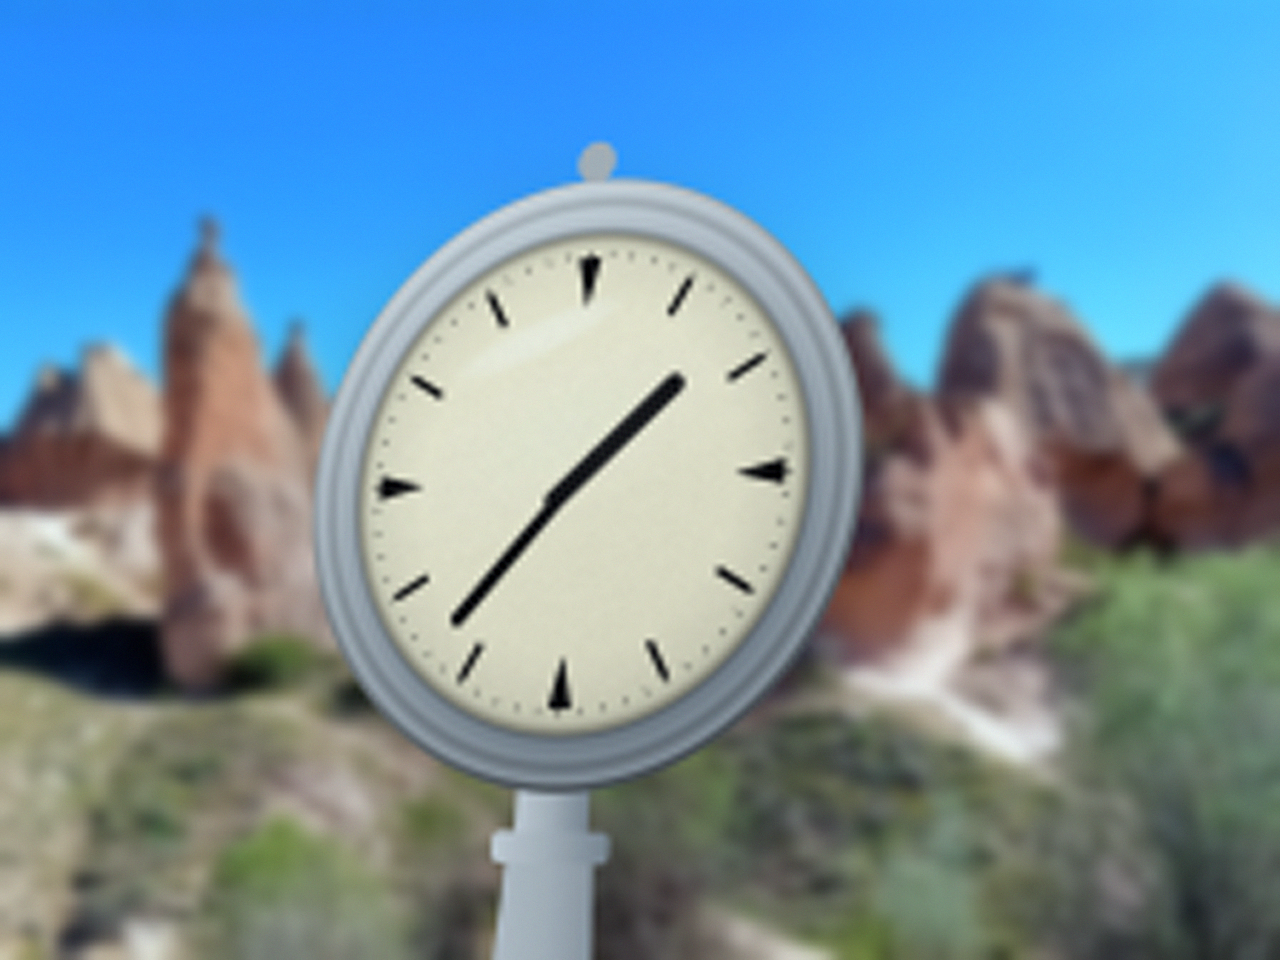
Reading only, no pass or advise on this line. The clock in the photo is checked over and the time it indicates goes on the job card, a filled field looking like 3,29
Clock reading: 1,37
